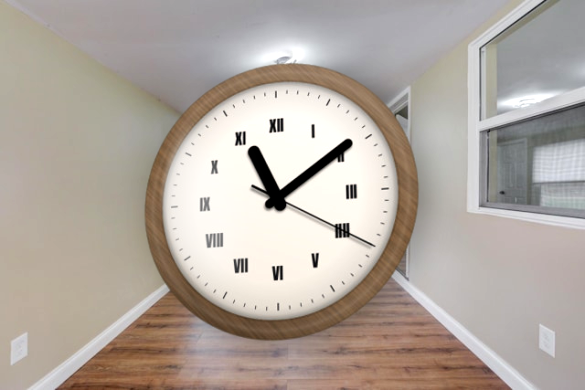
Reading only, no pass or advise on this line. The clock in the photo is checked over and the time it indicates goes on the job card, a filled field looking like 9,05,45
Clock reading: 11,09,20
